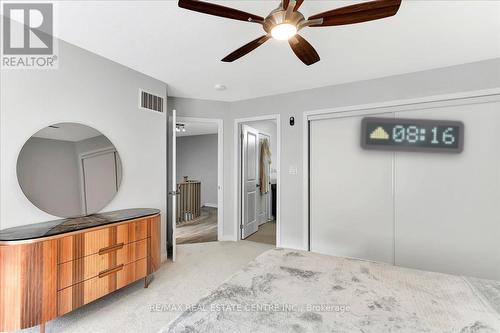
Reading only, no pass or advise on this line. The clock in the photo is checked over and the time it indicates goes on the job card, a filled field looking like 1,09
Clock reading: 8,16
